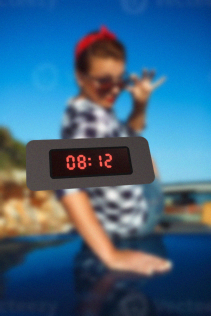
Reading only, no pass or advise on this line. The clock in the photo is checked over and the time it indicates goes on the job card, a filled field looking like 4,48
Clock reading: 8,12
